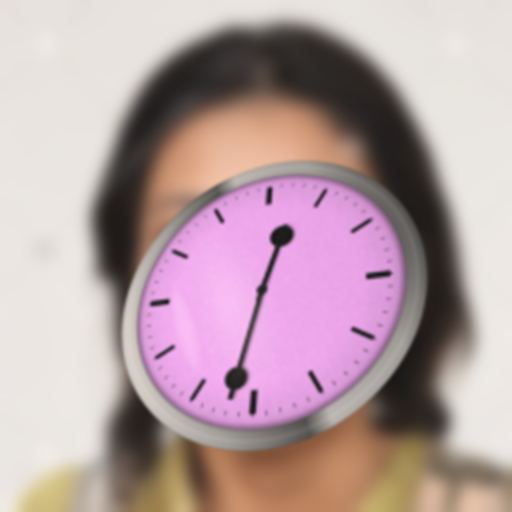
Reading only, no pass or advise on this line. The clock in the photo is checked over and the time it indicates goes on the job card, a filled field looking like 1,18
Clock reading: 12,32
